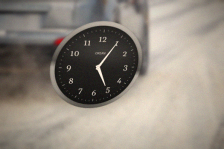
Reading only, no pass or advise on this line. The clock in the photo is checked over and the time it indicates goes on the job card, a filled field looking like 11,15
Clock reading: 5,05
